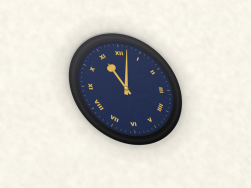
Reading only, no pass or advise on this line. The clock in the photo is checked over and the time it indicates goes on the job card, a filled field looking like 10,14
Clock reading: 11,02
